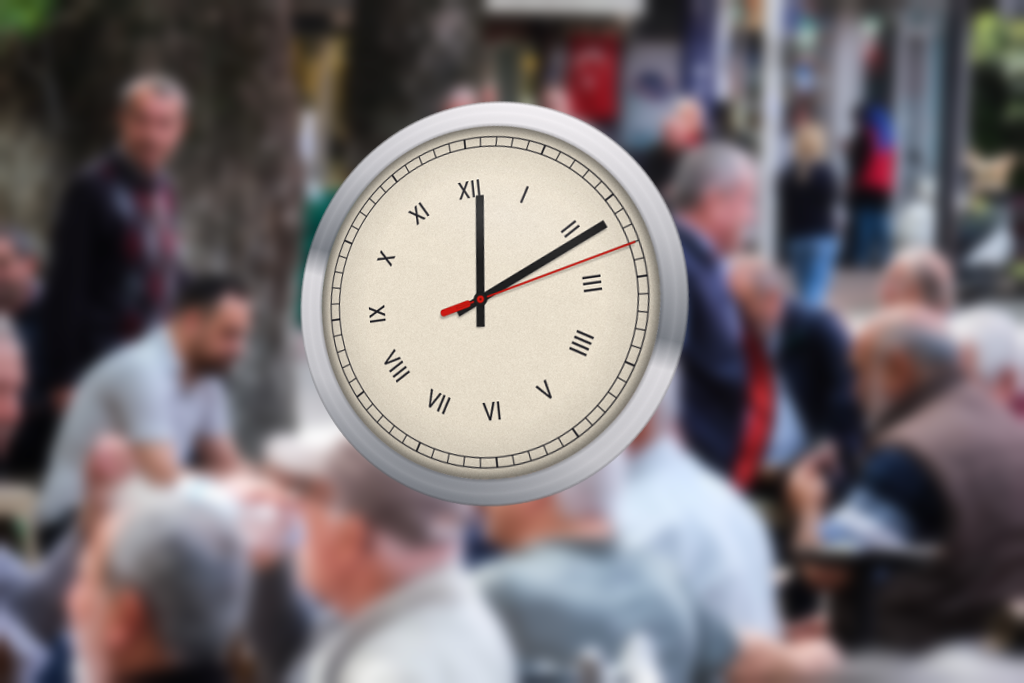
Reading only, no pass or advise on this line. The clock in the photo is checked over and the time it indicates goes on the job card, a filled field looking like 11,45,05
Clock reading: 12,11,13
